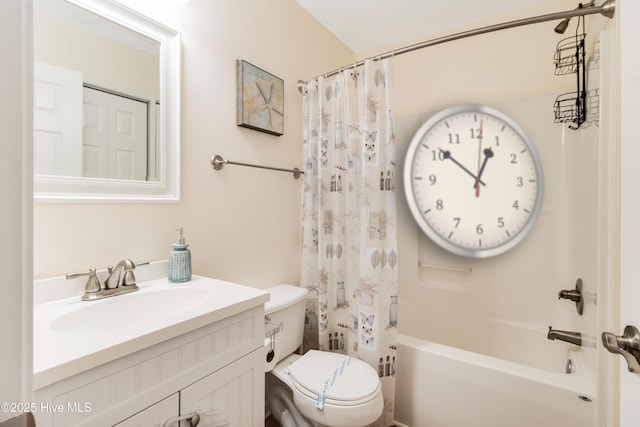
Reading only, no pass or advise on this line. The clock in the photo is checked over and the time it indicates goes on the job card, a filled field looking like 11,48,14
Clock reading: 12,51,01
